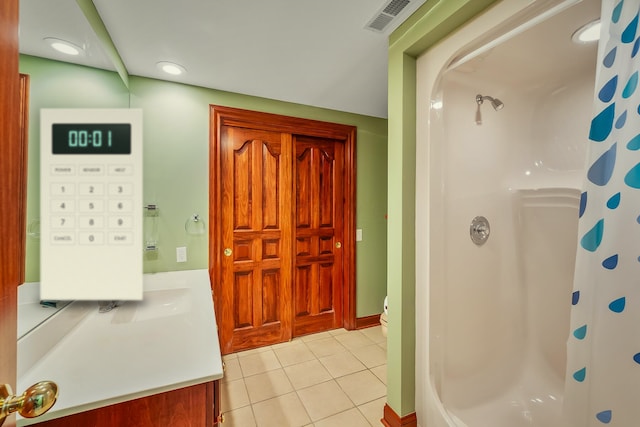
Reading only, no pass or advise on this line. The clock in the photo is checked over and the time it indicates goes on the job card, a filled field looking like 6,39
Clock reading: 0,01
